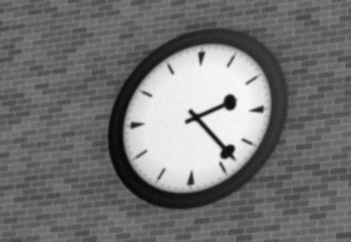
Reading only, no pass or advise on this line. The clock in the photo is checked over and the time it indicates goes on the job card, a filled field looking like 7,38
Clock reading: 2,23
